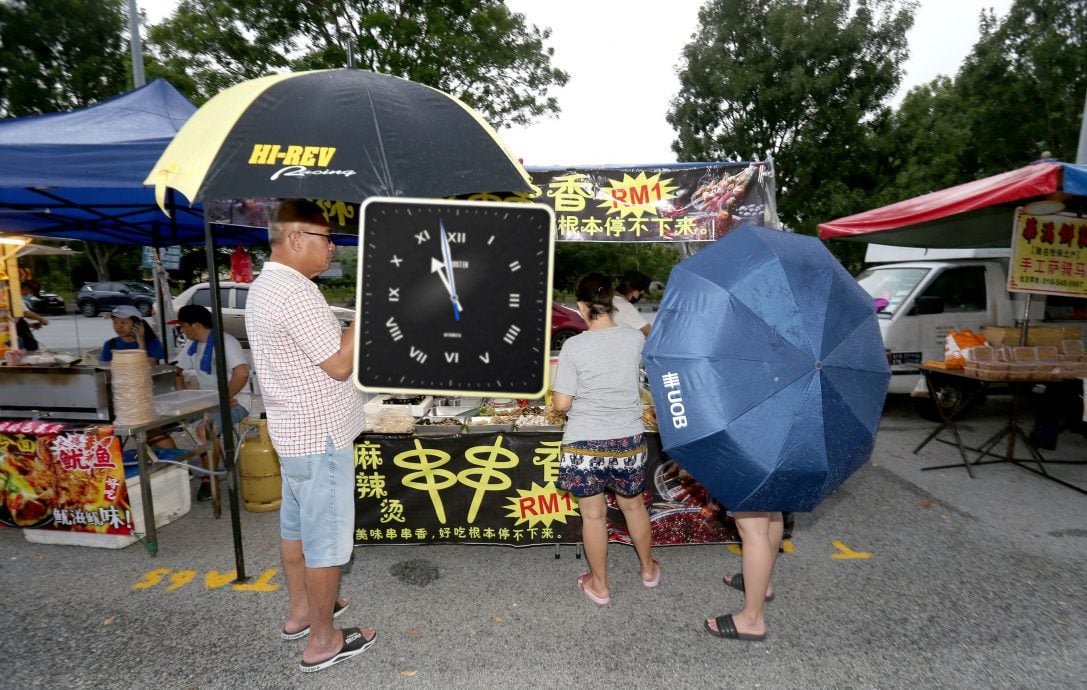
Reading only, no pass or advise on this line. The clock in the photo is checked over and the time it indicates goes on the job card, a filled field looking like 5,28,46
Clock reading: 10,57,58
